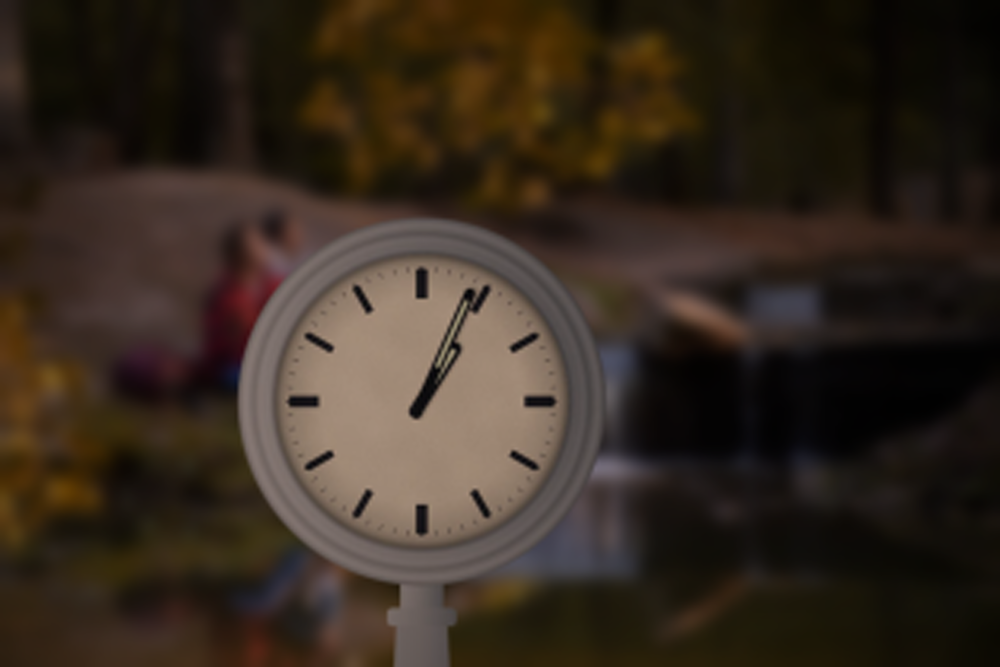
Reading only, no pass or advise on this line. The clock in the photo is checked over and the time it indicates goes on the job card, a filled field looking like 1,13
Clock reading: 1,04
